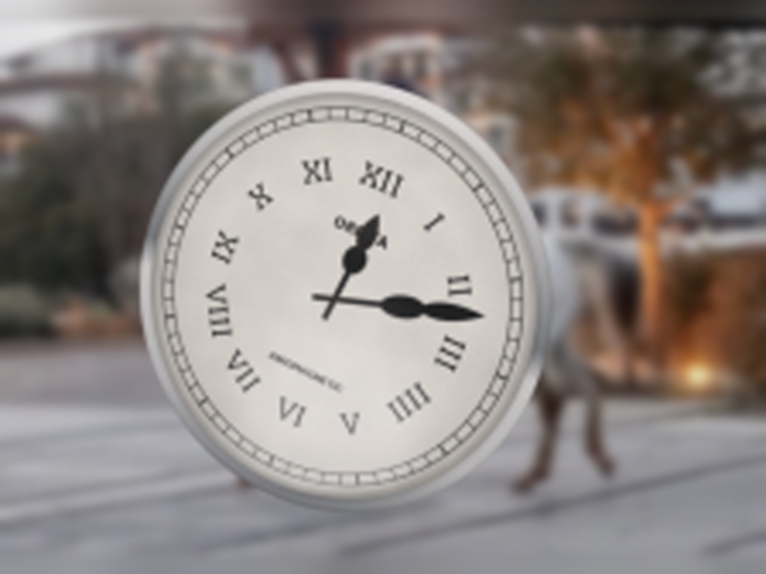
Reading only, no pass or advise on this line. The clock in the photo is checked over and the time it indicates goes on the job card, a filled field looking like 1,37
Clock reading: 12,12
